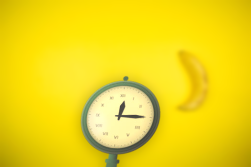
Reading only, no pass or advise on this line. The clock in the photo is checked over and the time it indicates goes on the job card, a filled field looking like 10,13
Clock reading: 12,15
